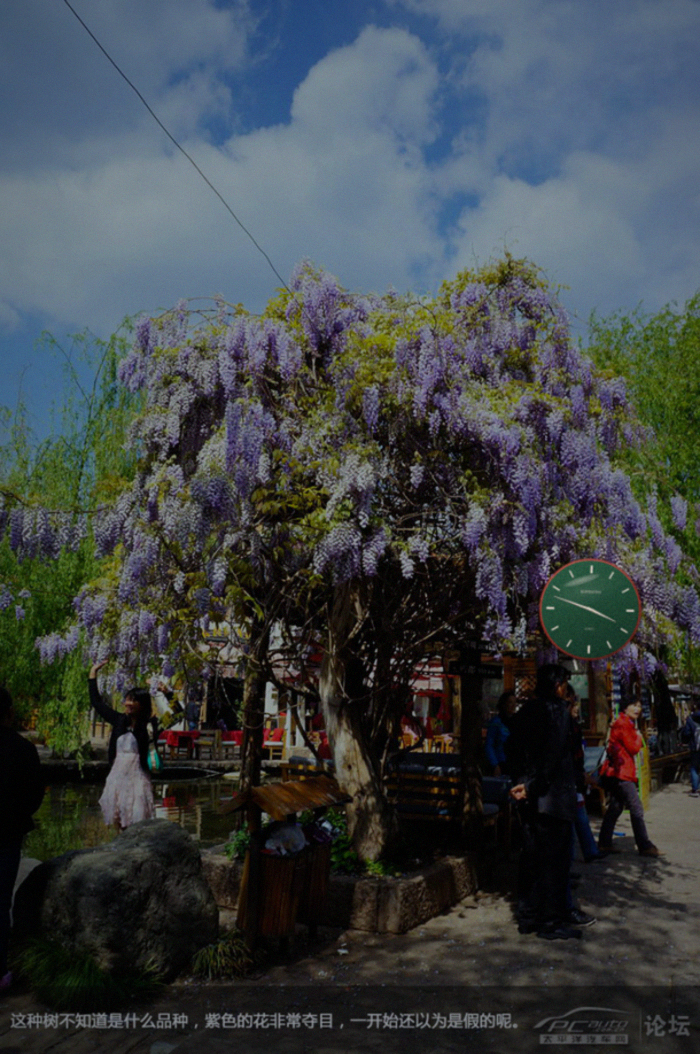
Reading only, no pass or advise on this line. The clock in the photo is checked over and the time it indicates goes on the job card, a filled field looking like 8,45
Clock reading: 3,48
